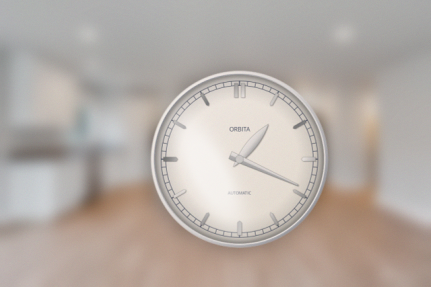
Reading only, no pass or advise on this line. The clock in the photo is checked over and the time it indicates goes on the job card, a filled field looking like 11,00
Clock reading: 1,19
